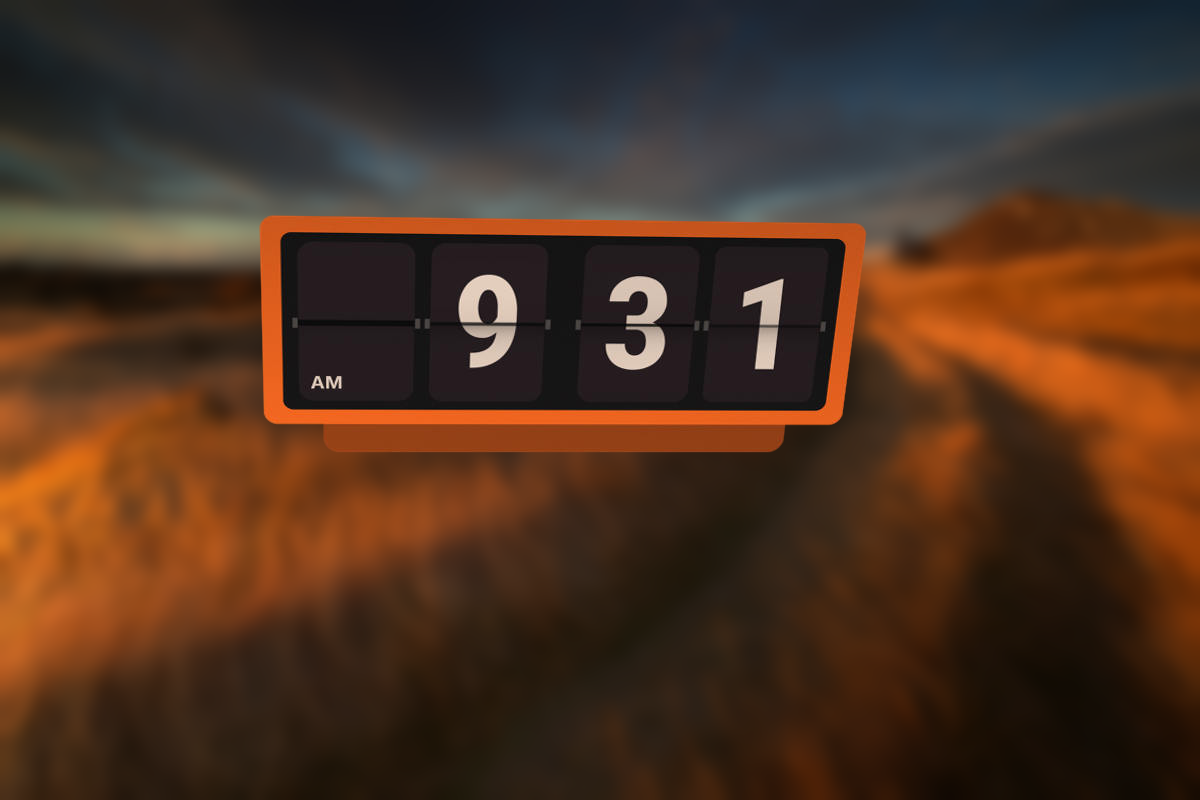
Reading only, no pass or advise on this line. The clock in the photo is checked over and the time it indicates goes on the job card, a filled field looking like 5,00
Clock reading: 9,31
